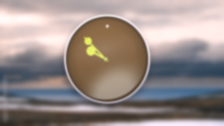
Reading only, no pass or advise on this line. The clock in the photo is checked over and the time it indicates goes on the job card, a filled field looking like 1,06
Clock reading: 9,52
